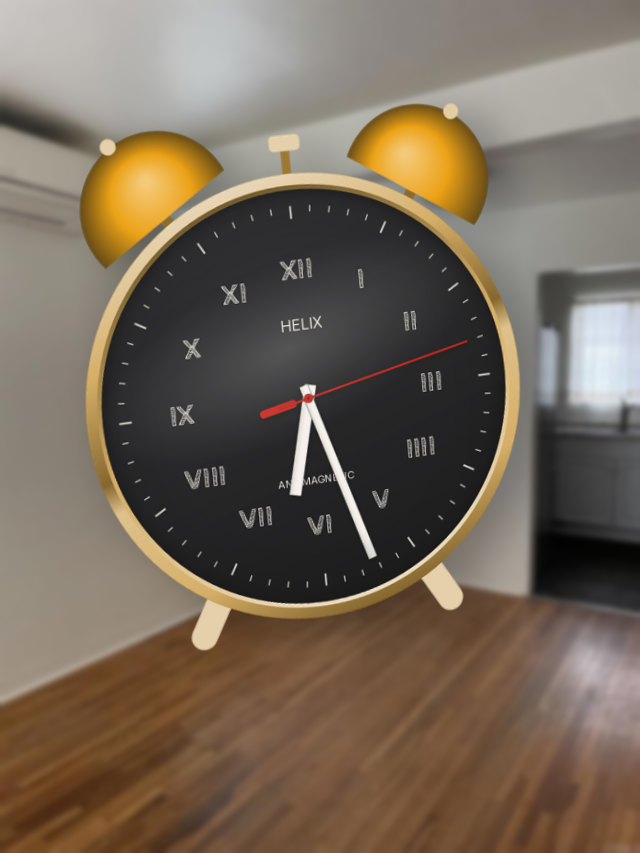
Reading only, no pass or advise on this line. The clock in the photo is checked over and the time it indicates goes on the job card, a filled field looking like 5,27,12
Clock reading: 6,27,13
